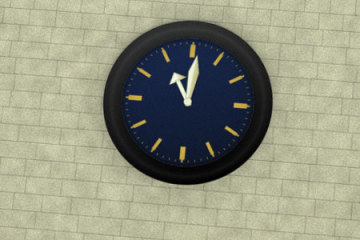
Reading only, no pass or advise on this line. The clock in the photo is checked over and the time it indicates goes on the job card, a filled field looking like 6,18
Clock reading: 11,01
